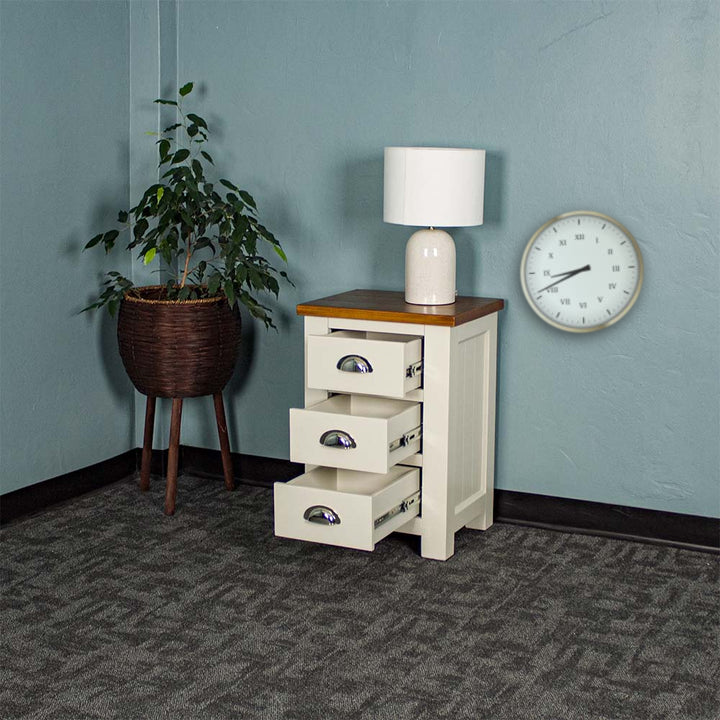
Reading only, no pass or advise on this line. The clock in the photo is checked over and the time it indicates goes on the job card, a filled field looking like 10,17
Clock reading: 8,41
